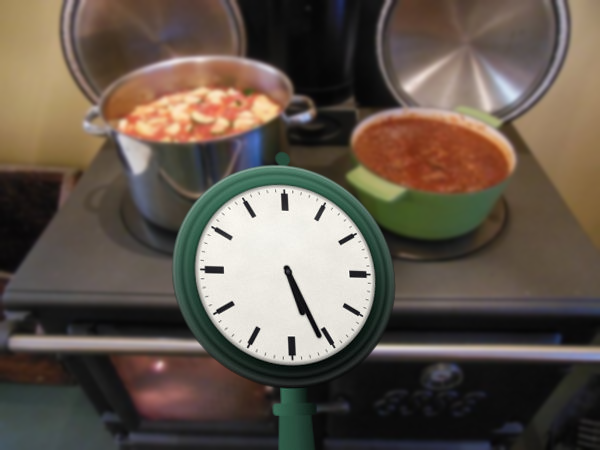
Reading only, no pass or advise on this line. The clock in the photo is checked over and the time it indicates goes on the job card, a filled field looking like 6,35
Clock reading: 5,26
